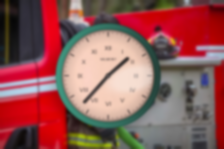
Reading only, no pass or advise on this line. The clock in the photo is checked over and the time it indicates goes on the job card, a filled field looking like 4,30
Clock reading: 1,37
